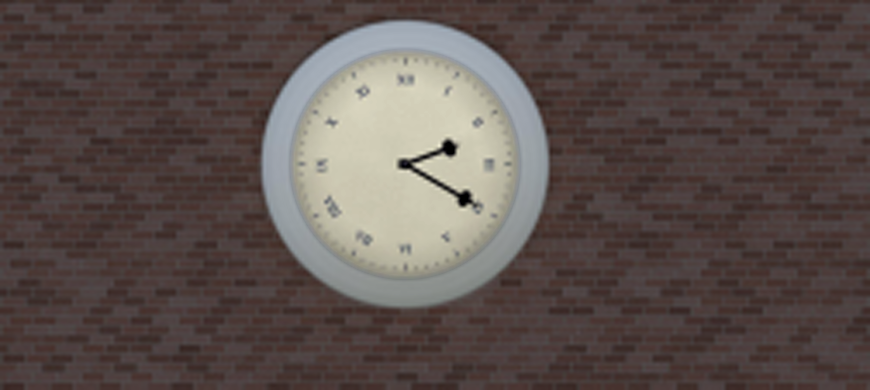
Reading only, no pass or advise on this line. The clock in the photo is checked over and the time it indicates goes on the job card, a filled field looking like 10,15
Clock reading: 2,20
